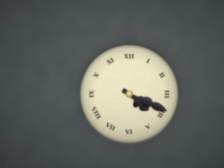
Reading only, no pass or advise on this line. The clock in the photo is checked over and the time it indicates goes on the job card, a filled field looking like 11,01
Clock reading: 4,19
